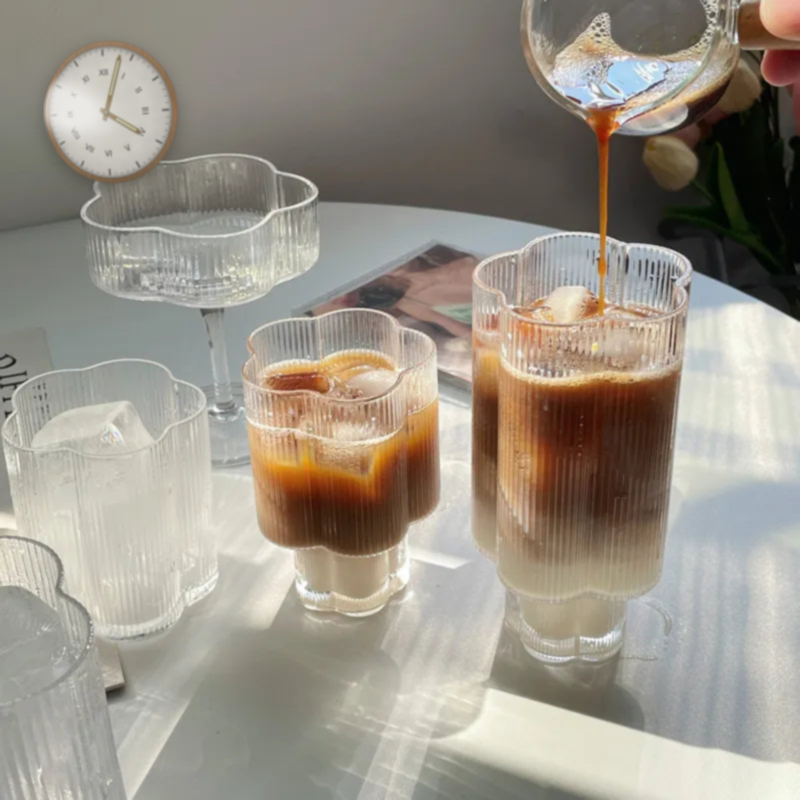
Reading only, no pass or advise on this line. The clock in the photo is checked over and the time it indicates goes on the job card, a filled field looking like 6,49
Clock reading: 4,03
